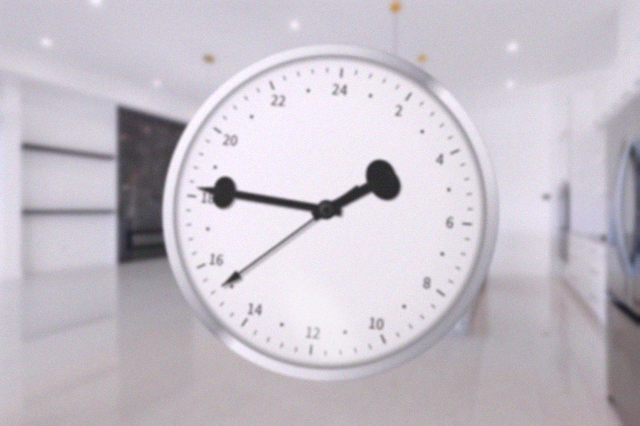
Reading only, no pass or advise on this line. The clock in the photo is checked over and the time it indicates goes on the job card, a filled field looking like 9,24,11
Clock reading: 3,45,38
